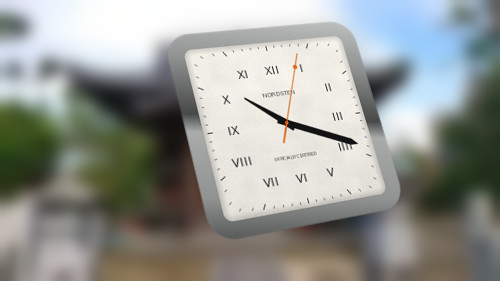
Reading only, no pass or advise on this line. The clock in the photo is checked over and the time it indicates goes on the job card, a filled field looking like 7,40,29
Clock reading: 10,19,04
